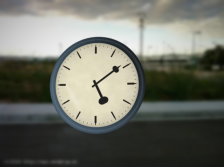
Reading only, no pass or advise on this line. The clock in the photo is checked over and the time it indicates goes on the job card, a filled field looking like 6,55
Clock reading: 5,09
